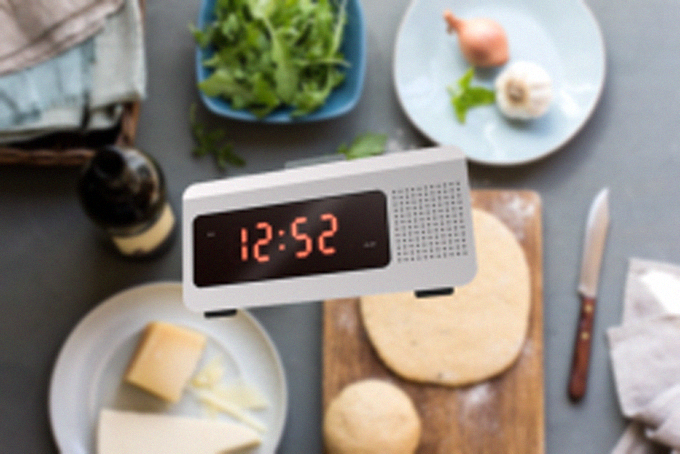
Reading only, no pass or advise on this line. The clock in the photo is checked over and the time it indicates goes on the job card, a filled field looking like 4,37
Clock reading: 12,52
